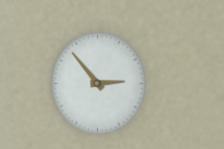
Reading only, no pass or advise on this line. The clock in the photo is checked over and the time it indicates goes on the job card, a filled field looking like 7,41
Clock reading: 2,53
